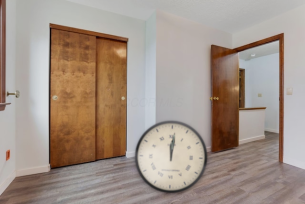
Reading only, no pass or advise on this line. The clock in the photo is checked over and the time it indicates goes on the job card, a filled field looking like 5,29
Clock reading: 12,01
